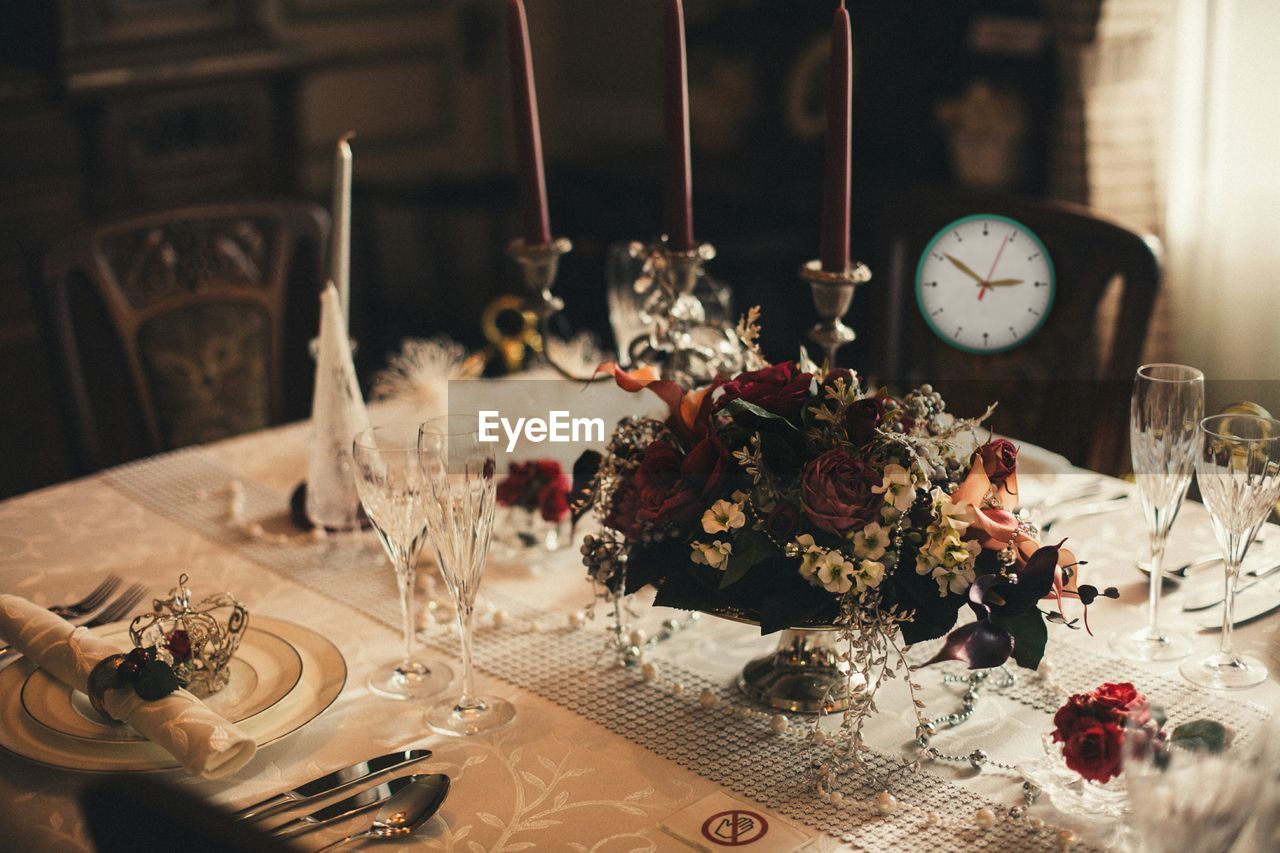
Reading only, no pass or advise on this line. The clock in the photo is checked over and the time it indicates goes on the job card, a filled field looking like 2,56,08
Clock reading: 2,51,04
